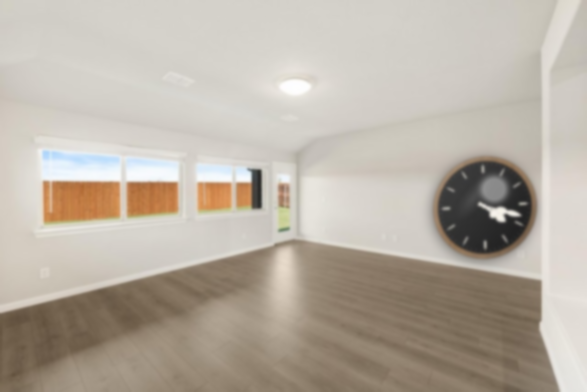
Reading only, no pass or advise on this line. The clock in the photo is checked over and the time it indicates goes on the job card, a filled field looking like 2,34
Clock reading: 4,18
